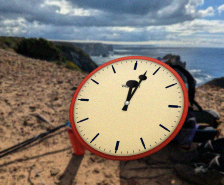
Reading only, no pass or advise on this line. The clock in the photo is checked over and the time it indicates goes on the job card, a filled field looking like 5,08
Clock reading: 12,03
